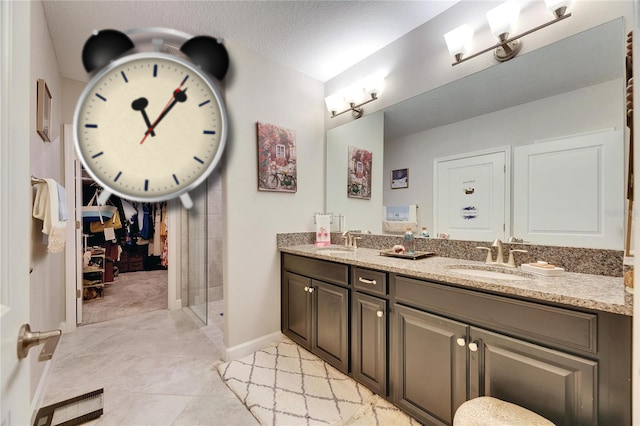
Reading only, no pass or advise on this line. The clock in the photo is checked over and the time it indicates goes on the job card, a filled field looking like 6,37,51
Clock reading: 11,06,05
